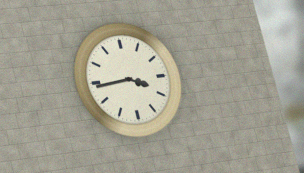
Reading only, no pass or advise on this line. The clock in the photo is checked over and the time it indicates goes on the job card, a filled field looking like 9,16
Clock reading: 3,44
